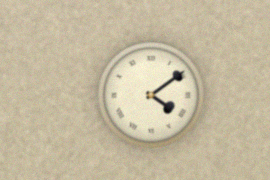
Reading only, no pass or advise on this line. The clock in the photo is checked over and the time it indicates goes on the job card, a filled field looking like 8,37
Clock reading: 4,09
